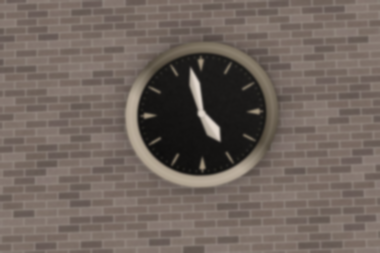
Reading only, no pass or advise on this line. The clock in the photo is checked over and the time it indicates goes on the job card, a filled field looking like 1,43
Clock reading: 4,58
